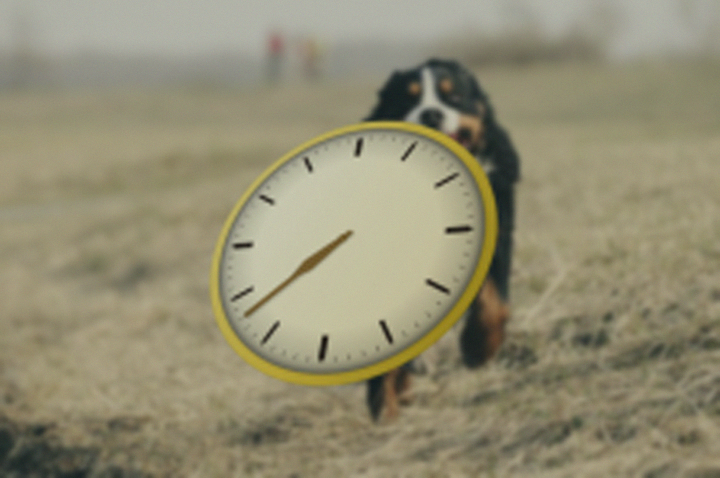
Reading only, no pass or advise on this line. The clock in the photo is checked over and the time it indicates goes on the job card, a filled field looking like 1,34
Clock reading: 7,38
